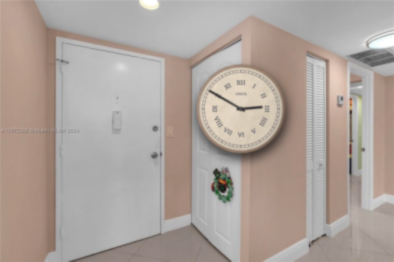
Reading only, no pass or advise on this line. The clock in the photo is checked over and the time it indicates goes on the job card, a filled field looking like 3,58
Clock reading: 2,50
